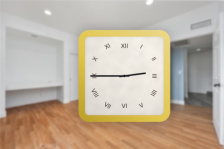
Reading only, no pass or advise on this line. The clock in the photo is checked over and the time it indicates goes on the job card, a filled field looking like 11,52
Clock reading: 2,45
